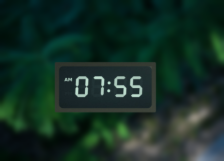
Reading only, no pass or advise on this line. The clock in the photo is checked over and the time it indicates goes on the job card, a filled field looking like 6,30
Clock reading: 7,55
